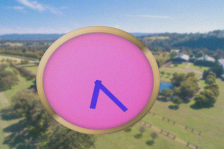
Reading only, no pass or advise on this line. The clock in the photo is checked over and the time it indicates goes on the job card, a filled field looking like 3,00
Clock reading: 6,23
